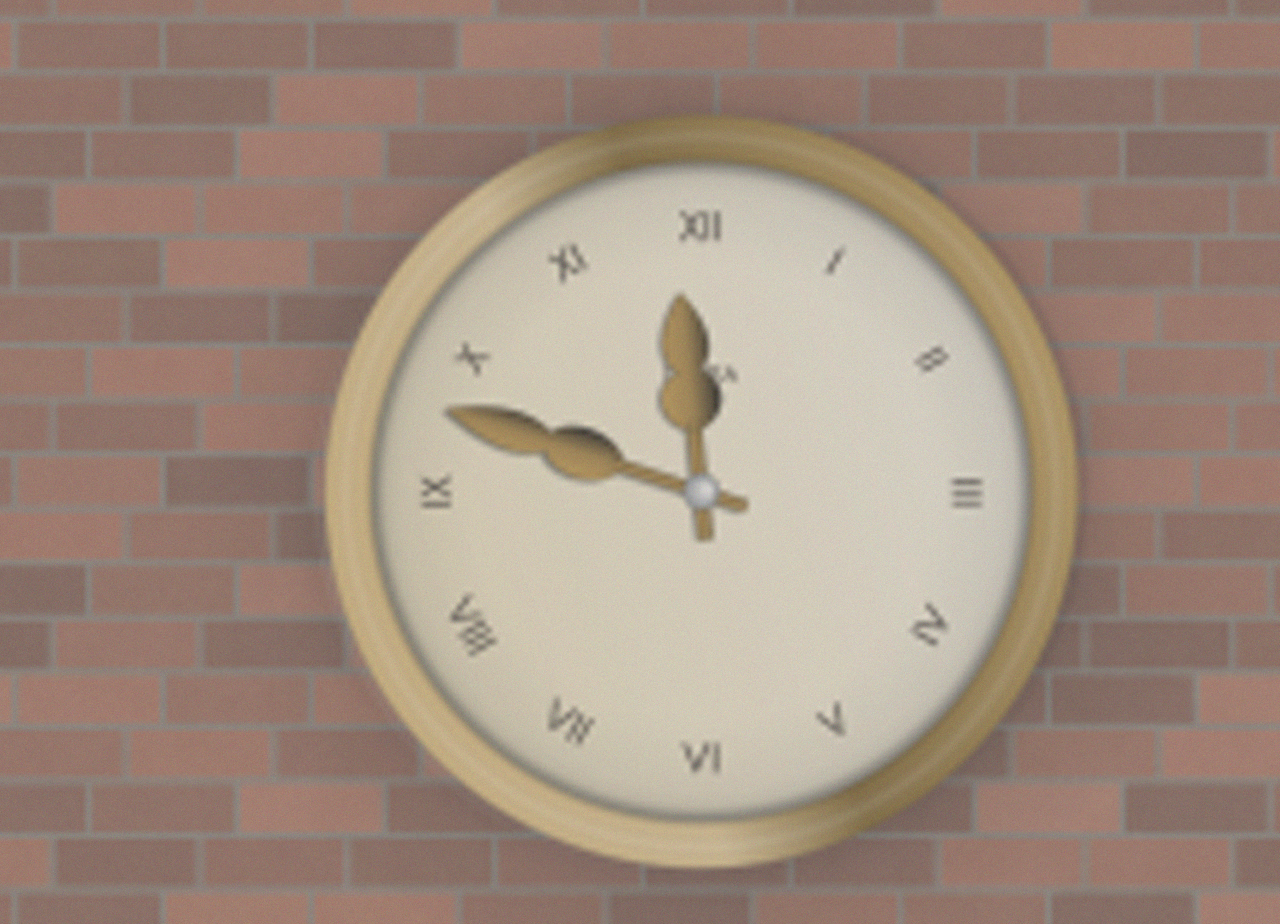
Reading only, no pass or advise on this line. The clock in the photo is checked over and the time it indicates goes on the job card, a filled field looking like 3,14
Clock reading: 11,48
